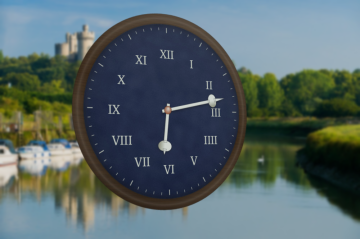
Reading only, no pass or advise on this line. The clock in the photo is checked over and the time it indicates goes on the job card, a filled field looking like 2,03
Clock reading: 6,13
